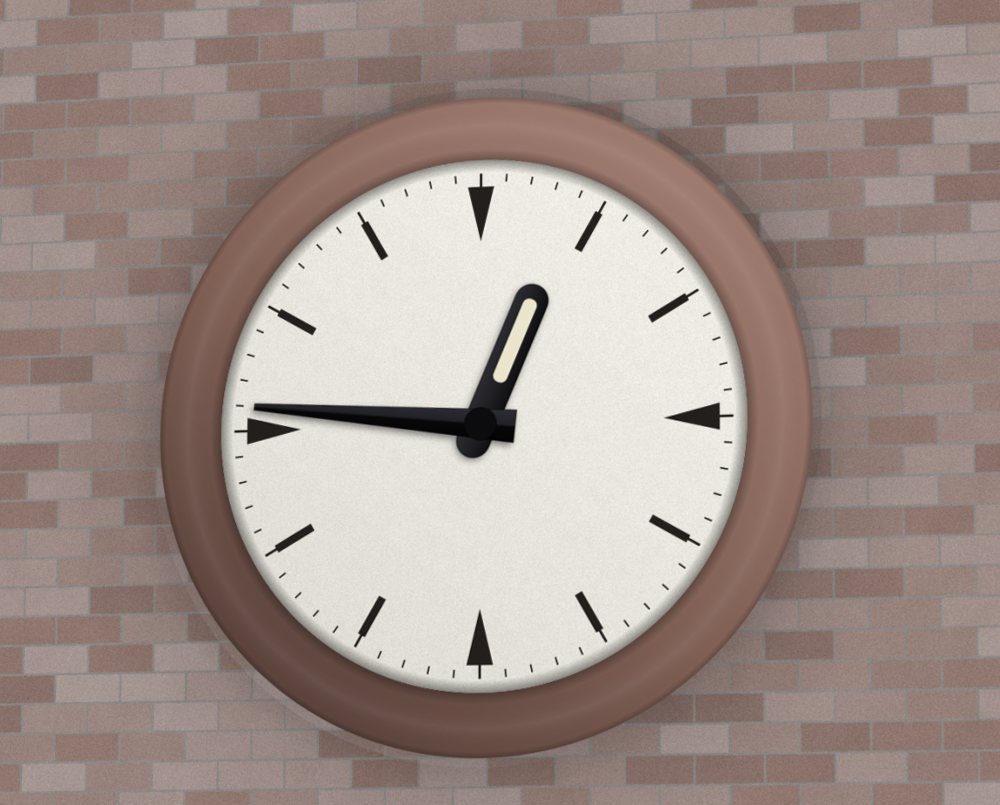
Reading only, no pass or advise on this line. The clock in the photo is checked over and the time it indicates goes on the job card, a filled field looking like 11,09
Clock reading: 12,46
